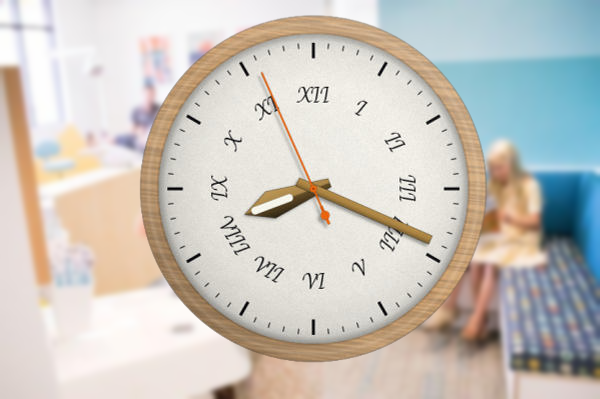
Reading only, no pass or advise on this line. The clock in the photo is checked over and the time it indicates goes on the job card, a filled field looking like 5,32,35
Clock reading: 8,18,56
